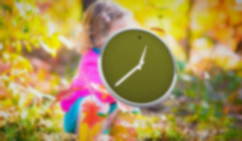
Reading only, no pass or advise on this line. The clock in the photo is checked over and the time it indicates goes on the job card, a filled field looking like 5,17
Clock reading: 12,38
